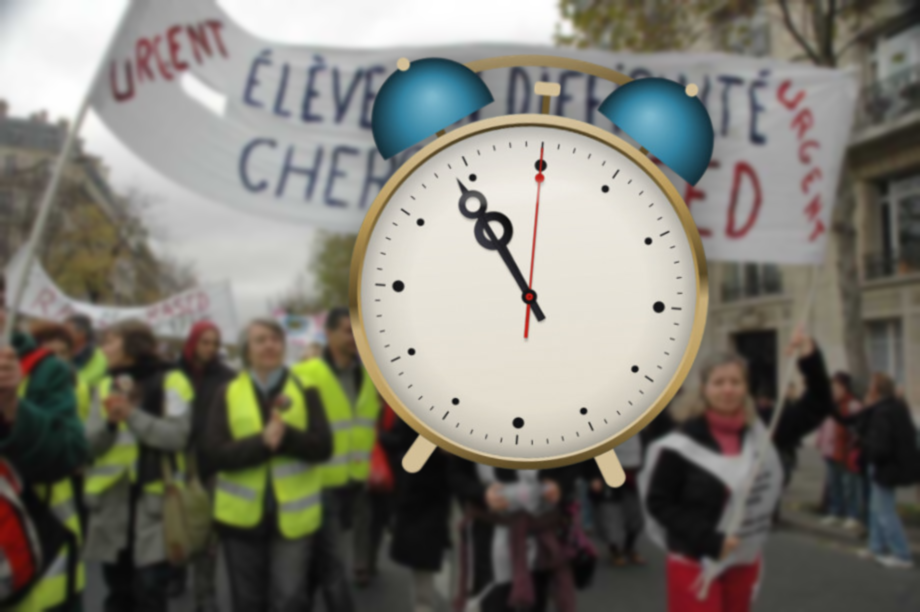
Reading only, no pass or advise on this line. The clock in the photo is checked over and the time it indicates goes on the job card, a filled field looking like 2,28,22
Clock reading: 10,54,00
